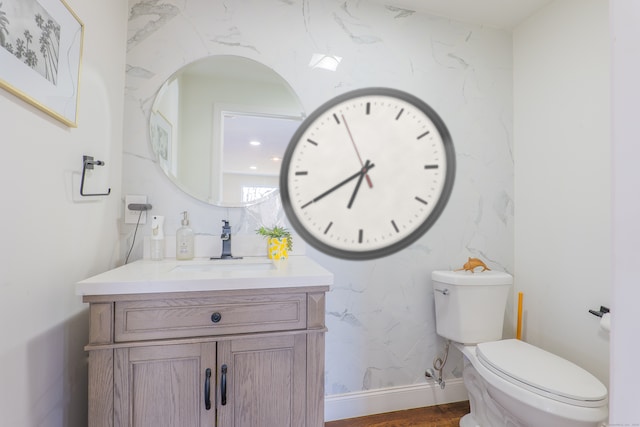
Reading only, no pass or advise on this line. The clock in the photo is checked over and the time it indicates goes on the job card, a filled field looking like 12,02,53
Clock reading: 6,39,56
